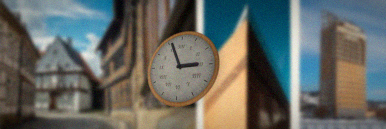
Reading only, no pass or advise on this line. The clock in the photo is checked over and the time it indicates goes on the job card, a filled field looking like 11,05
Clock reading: 2,56
